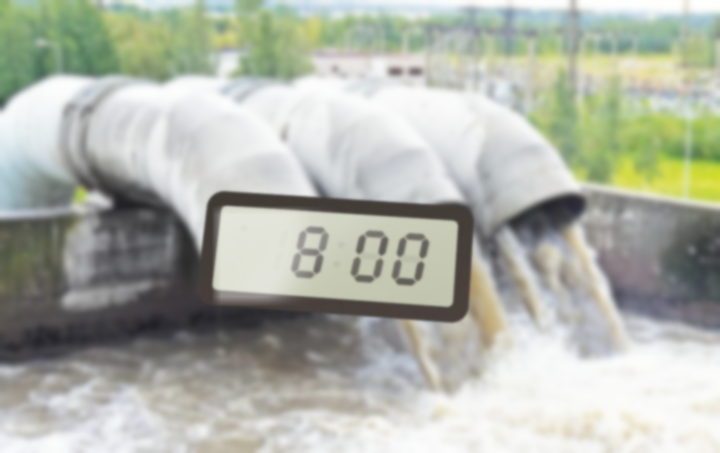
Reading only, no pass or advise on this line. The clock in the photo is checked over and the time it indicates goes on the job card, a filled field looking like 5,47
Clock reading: 8,00
